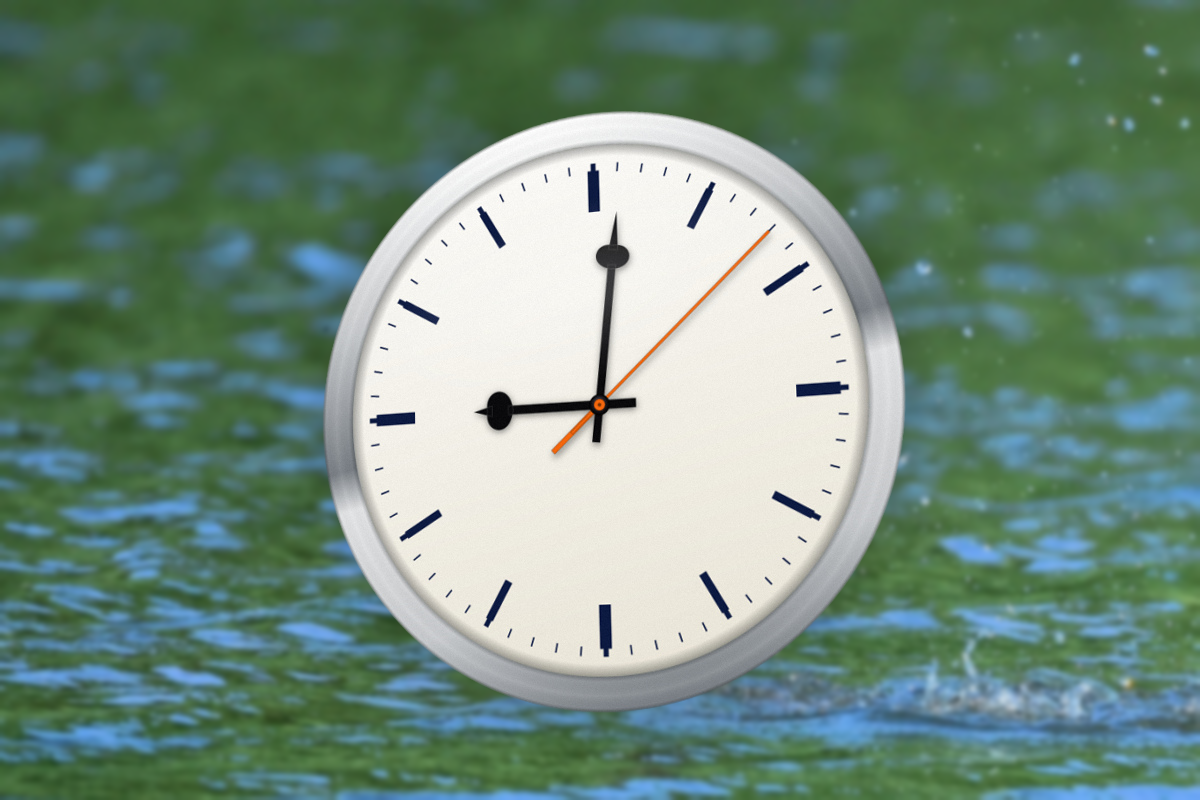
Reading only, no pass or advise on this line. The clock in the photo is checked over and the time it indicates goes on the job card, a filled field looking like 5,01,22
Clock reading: 9,01,08
